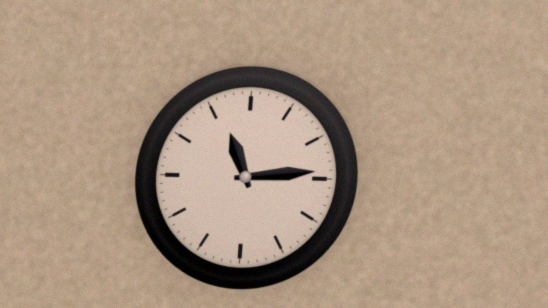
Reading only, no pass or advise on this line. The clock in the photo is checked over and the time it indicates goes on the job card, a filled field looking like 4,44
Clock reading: 11,14
